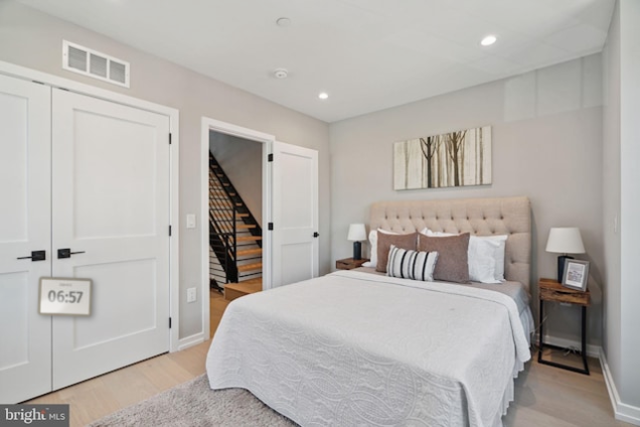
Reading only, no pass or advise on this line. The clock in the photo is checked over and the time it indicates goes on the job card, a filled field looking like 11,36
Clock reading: 6,57
